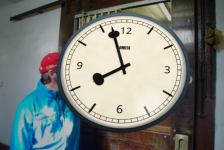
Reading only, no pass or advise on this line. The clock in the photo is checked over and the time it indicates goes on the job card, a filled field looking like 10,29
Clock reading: 7,57
